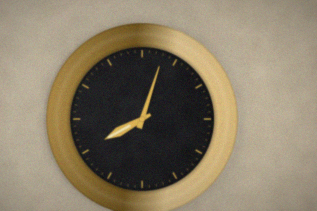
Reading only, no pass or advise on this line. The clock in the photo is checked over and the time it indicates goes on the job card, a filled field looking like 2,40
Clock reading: 8,03
